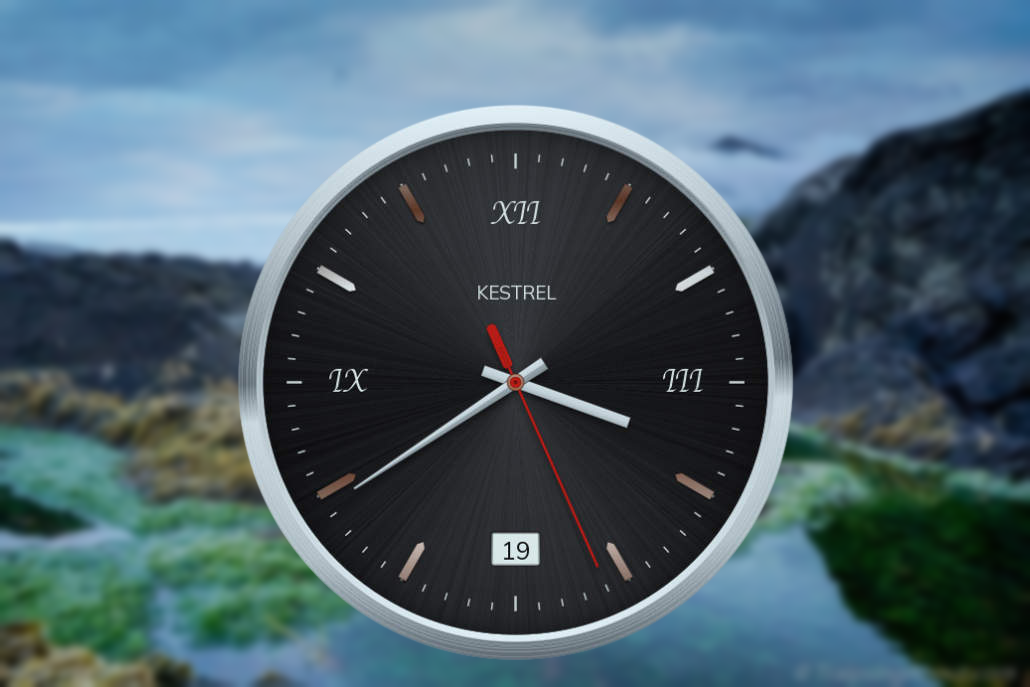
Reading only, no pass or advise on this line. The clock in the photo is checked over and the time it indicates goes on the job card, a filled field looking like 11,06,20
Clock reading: 3,39,26
